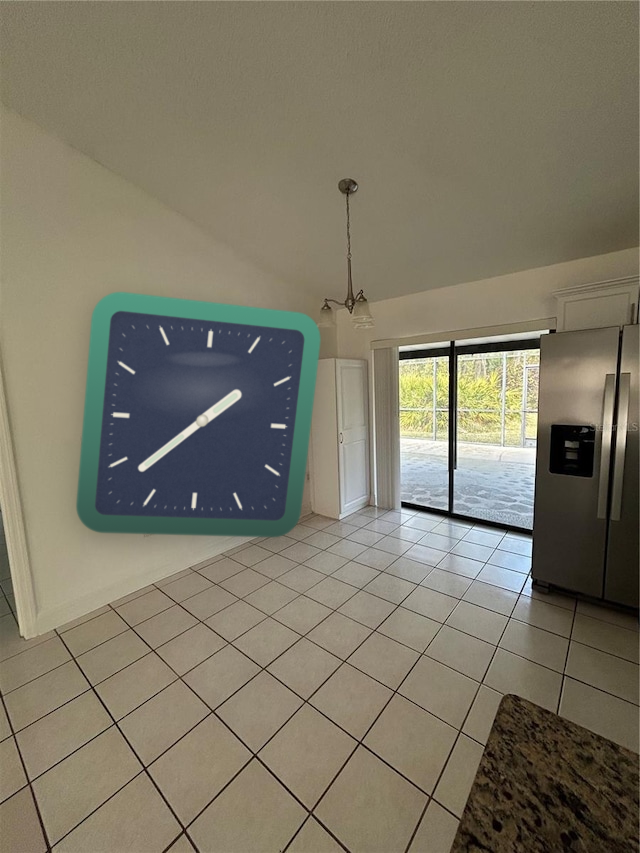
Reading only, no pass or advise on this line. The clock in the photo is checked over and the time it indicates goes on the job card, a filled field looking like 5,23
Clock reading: 1,38
